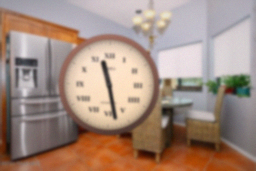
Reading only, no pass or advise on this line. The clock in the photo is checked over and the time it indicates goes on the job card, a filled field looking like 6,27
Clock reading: 11,28
